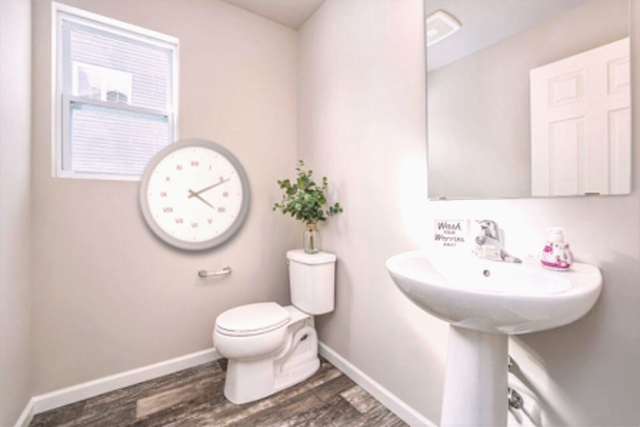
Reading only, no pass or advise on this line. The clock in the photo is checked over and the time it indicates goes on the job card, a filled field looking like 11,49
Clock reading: 4,11
